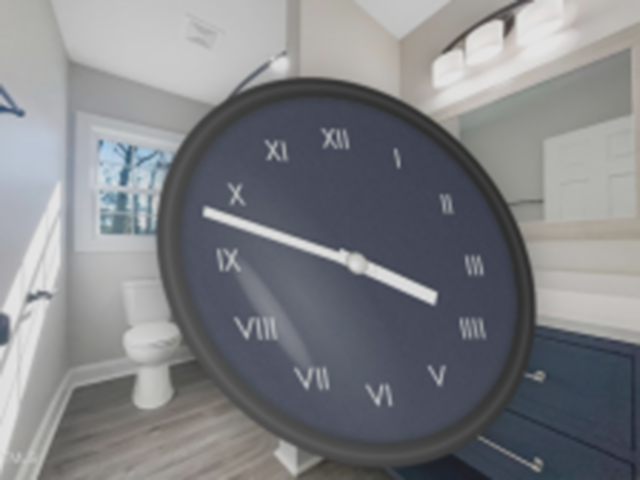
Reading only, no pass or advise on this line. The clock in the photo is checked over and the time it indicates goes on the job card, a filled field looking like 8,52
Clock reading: 3,48
